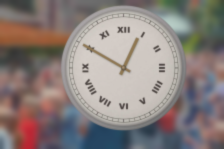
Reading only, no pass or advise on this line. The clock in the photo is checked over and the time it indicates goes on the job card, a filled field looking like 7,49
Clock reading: 12,50
